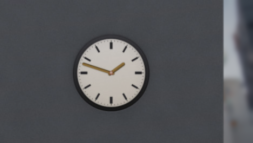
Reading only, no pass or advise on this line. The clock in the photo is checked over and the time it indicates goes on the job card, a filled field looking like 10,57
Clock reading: 1,48
